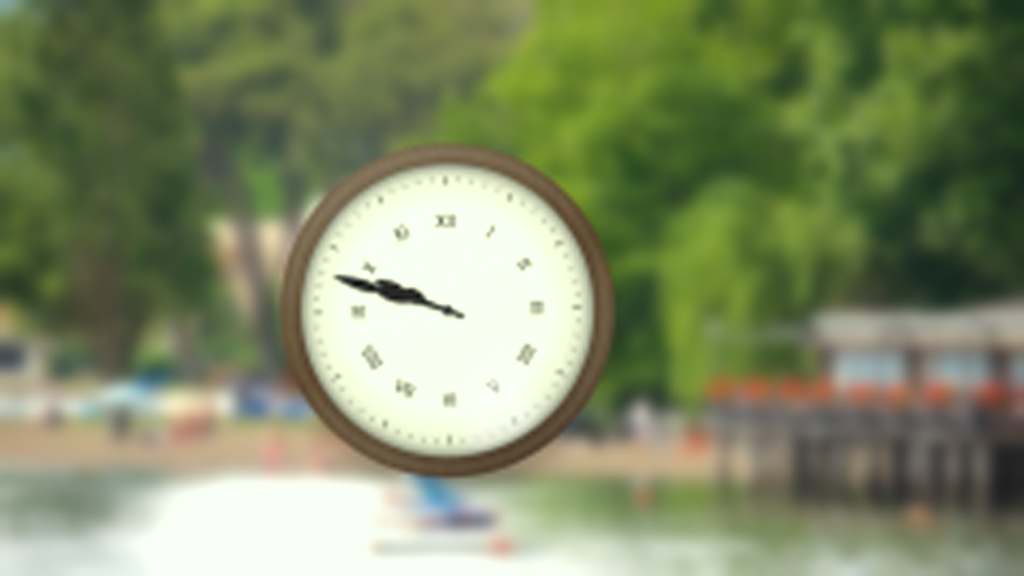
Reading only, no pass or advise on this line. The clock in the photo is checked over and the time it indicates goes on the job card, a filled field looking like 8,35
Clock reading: 9,48
